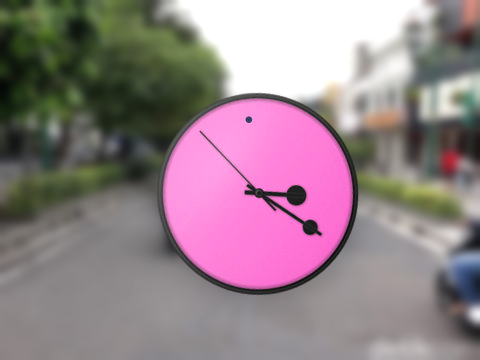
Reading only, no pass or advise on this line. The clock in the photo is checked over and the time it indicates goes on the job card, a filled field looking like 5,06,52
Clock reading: 3,21,54
